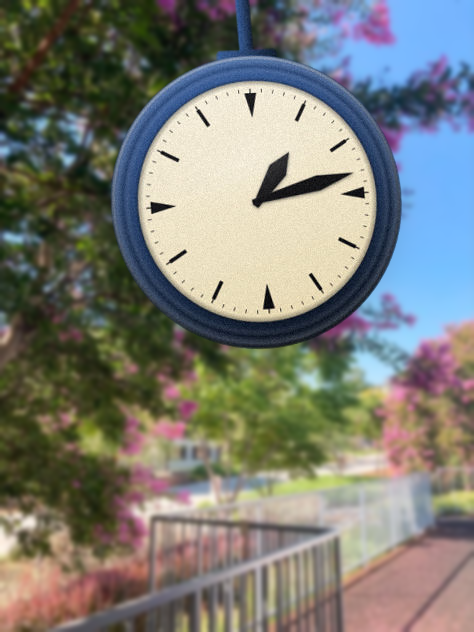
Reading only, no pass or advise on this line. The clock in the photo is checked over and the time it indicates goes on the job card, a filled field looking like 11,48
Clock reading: 1,13
